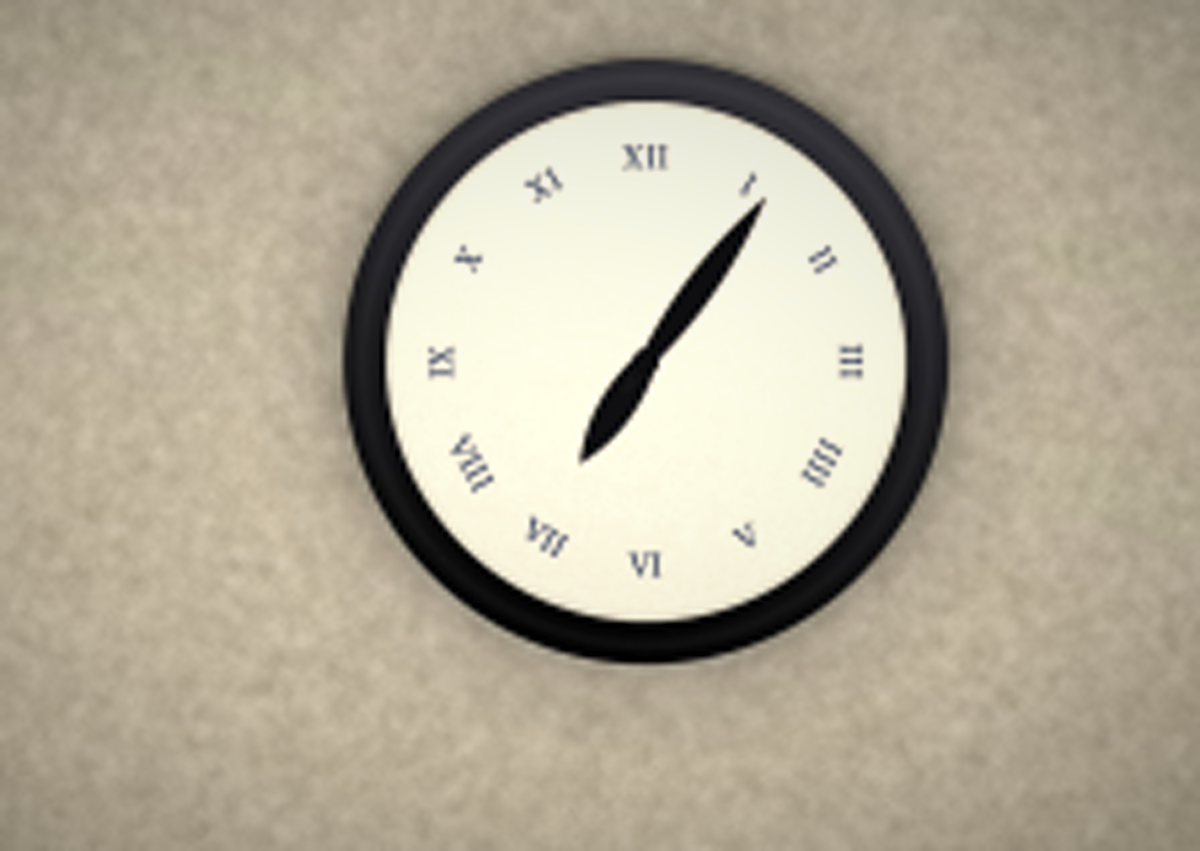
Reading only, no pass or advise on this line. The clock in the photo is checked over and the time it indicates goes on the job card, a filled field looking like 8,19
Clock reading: 7,06
